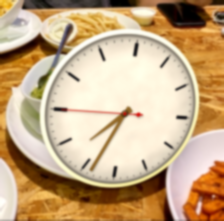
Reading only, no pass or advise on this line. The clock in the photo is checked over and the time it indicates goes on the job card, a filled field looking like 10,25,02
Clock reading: 7,33,45
